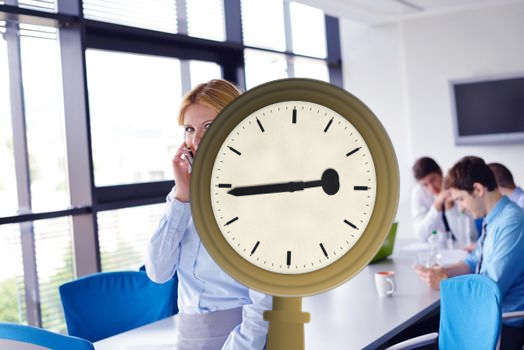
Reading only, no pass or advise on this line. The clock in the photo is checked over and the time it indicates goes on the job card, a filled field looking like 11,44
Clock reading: 2,44
